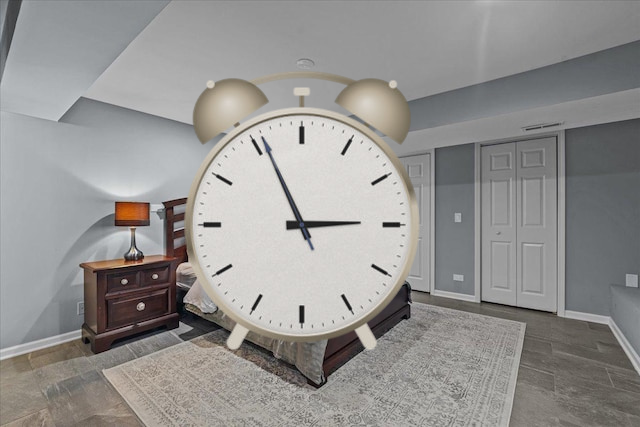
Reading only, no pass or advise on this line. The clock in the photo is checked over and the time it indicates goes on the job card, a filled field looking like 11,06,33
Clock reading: 2,55,56
